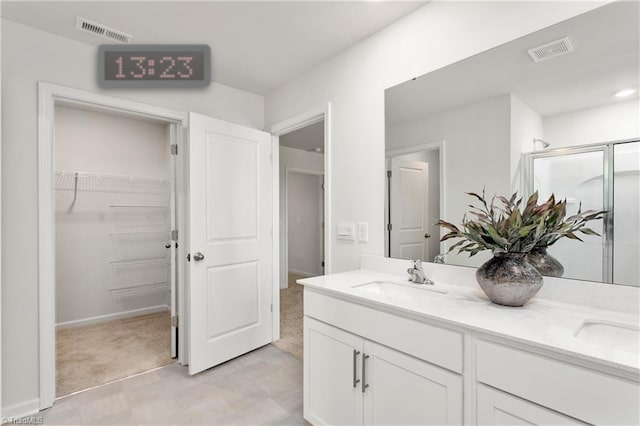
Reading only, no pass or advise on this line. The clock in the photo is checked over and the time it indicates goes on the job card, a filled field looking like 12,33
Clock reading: 13,23
